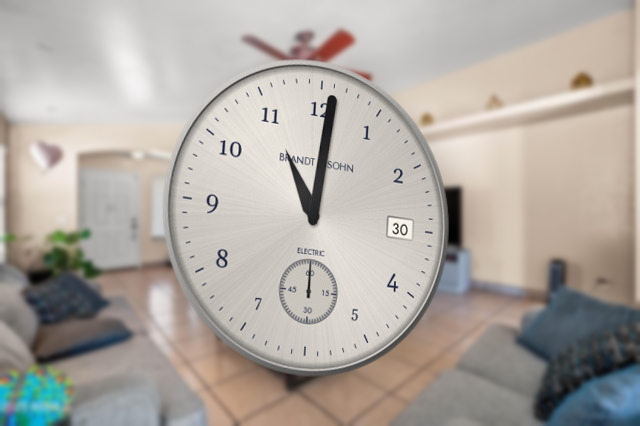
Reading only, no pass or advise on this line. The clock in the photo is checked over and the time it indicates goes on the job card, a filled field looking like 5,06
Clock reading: 11,01
